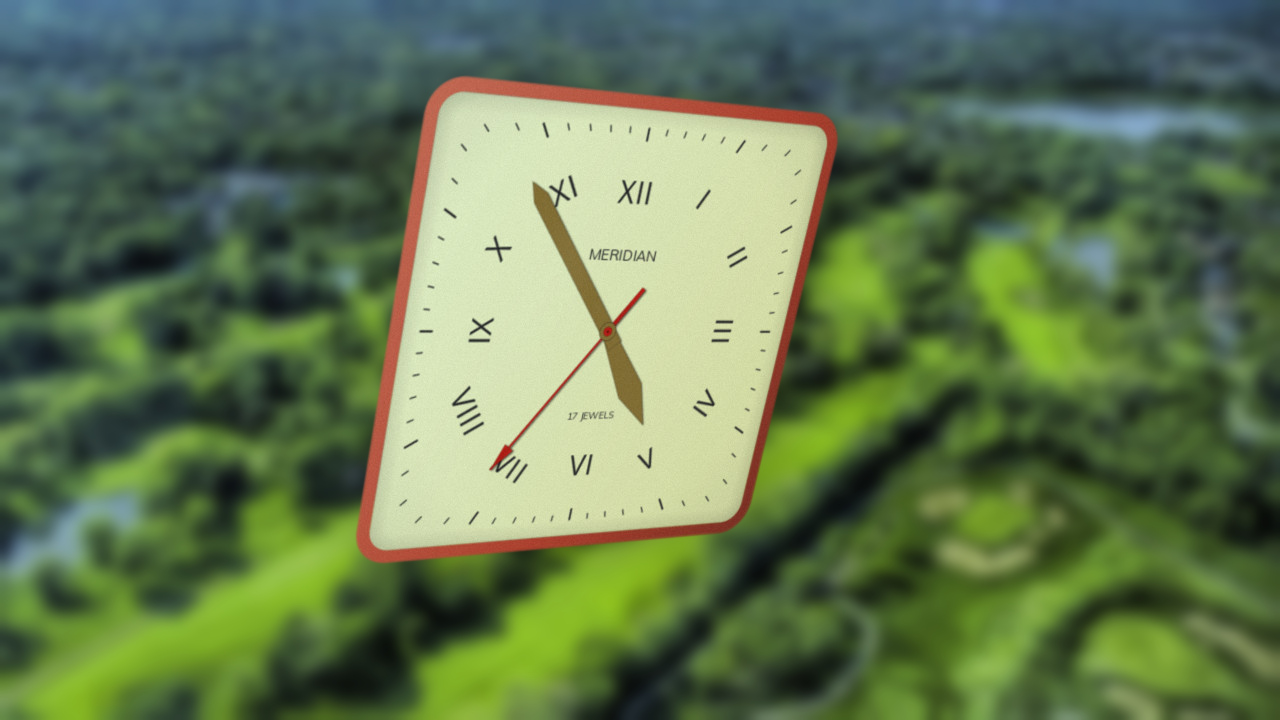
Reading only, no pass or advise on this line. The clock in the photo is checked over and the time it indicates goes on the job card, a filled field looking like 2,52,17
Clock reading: 4,53,36
